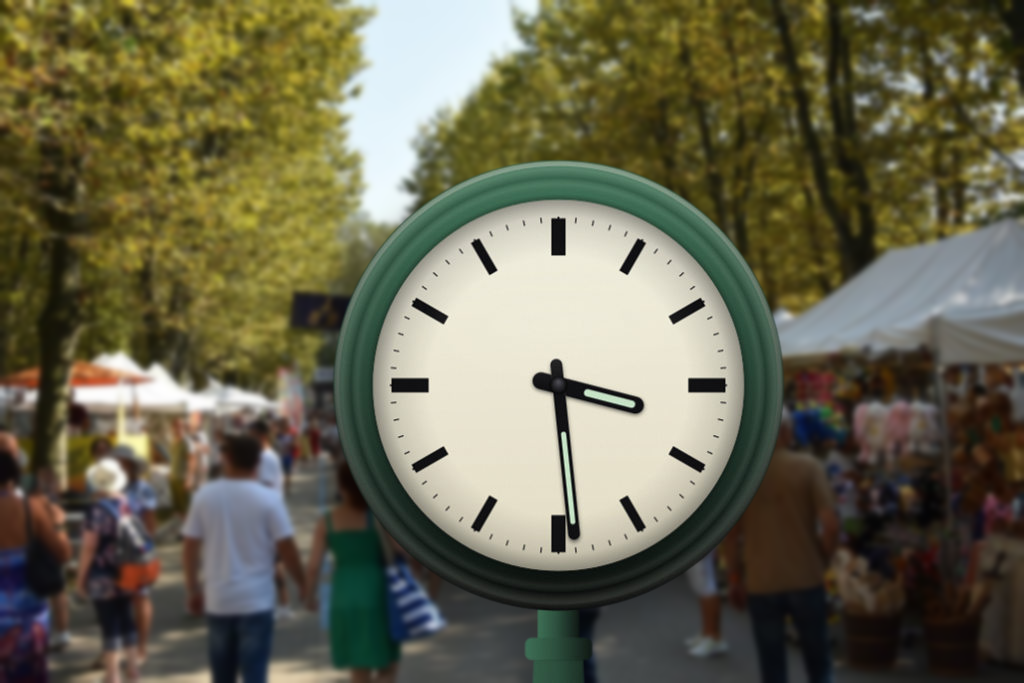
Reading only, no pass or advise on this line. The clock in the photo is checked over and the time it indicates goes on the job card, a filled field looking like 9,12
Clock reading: 3,29
